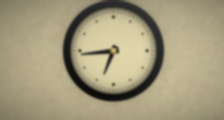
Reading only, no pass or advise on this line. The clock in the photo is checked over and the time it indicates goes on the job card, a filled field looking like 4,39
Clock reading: 6,44
